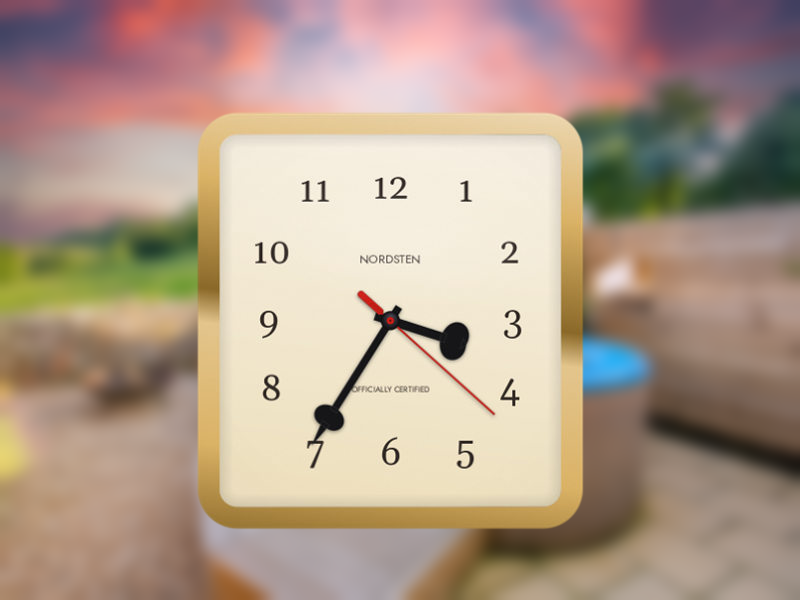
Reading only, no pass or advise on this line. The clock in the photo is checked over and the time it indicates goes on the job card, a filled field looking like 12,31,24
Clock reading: 3,35,22
